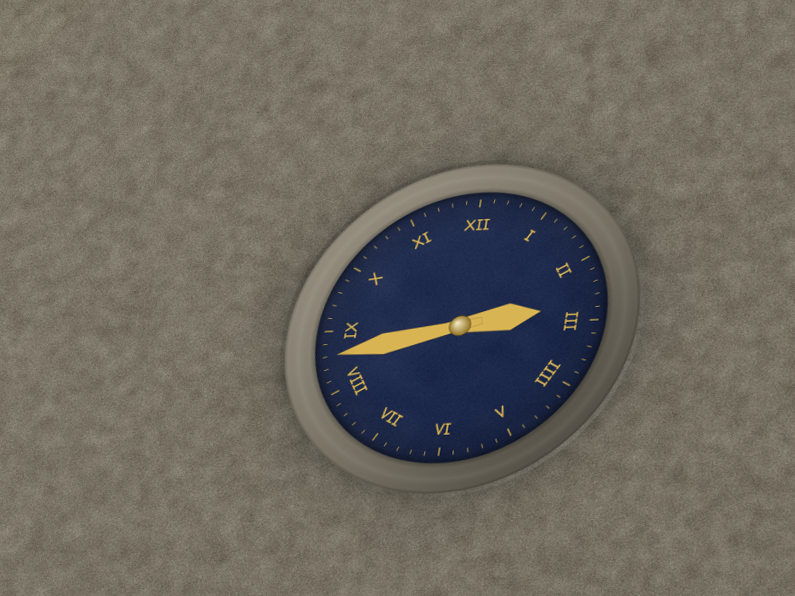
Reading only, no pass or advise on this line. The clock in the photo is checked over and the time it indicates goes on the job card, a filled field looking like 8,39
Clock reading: 2,43
